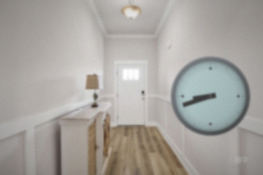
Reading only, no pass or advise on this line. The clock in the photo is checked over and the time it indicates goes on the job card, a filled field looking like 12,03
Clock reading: 8,42
